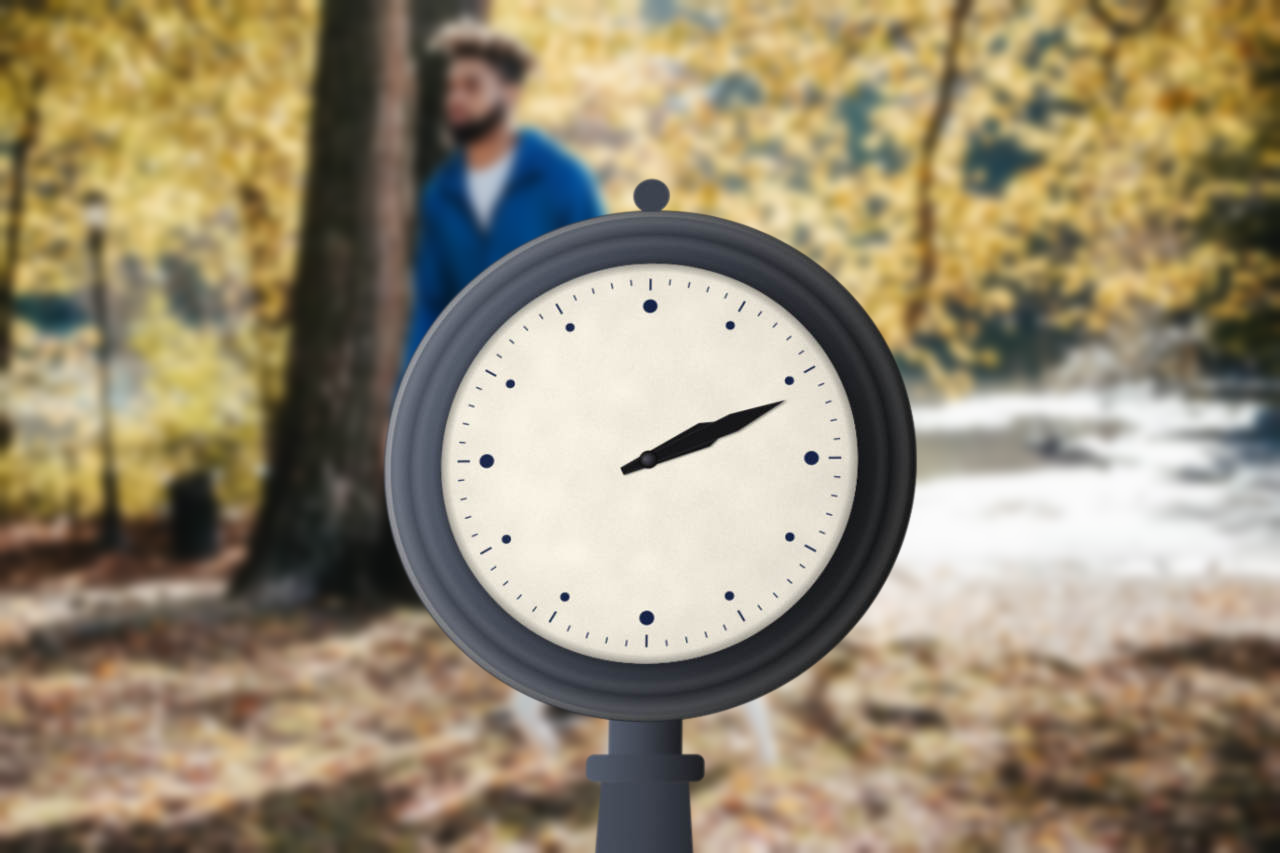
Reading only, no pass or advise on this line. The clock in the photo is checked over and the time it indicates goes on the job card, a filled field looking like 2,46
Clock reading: 2,11
